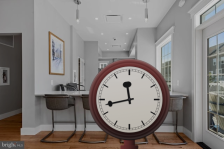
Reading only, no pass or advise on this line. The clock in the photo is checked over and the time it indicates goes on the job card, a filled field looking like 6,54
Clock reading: 11,43
